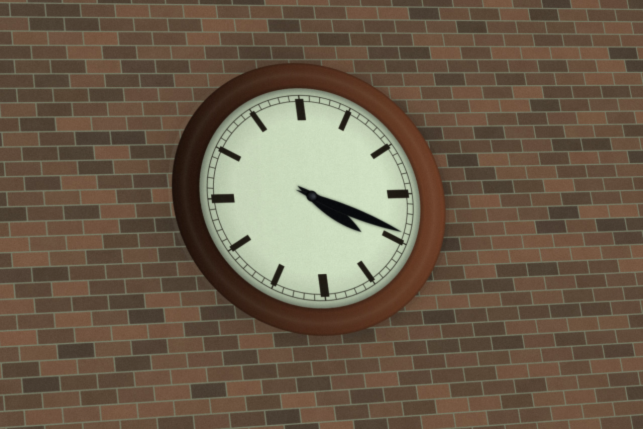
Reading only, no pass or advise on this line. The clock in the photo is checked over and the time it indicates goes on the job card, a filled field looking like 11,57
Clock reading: 4,19
